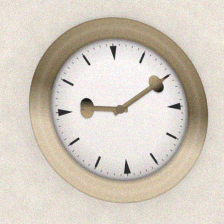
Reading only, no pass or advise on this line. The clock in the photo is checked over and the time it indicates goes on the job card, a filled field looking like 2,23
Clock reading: 9,10
